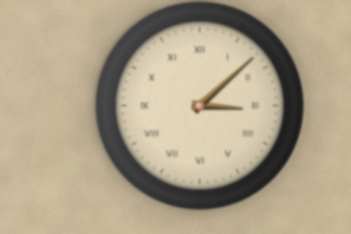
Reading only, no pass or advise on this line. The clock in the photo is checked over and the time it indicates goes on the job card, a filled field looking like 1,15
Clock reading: 3,08
